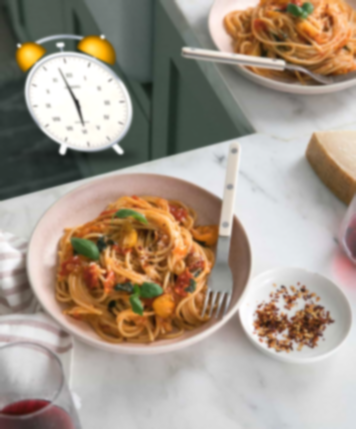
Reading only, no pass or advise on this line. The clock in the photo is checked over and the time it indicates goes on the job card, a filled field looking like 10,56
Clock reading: 5,58
